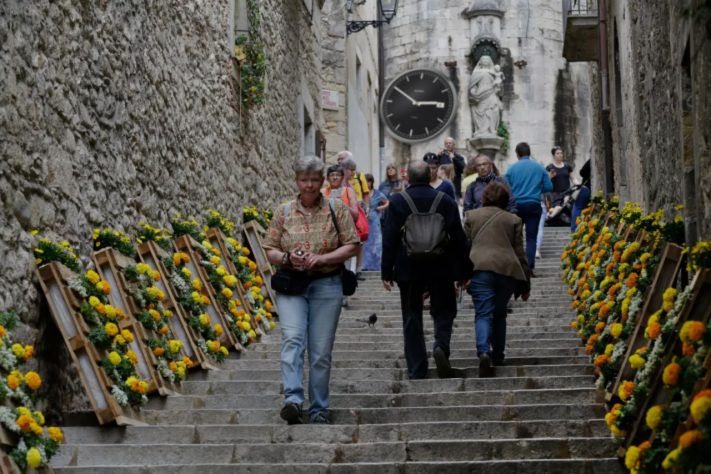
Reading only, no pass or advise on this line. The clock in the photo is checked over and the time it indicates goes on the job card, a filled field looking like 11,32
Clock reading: 2,50
